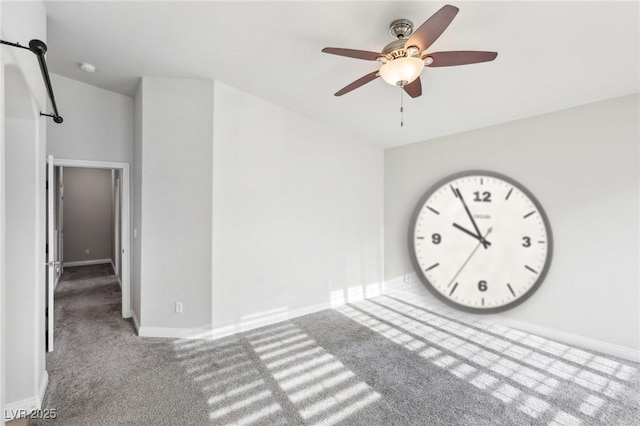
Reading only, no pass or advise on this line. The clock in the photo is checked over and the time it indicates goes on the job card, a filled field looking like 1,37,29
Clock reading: 9,55,36
